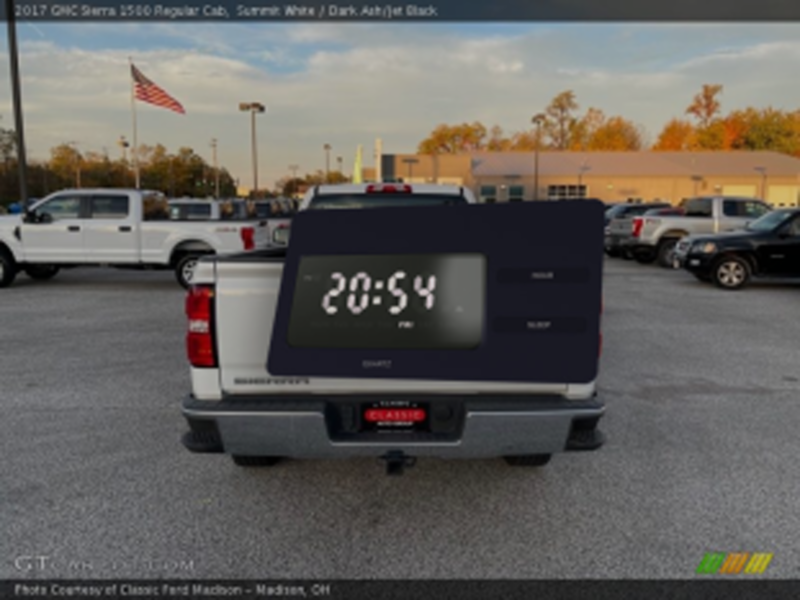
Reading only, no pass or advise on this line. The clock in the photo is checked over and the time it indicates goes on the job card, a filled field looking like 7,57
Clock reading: 20,54
